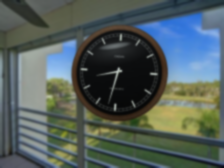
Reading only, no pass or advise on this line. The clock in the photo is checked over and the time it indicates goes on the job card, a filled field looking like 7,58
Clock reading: 8,32
